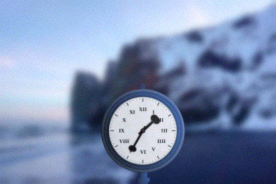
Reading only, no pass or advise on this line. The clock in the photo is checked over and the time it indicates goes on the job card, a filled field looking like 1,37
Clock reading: 1,35
